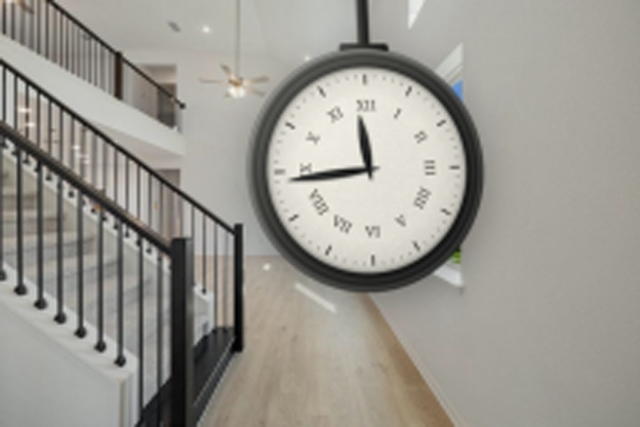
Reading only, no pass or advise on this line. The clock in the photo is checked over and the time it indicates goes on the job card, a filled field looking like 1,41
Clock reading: 11,44
